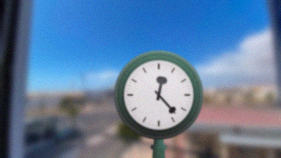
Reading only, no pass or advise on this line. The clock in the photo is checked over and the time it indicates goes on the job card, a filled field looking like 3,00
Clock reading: 12,23
